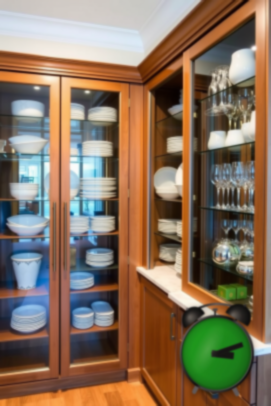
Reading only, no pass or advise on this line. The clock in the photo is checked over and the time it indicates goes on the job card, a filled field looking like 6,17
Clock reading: 3,12
